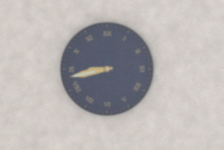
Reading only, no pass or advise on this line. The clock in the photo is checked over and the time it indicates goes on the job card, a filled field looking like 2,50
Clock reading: 8,43
